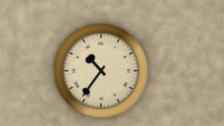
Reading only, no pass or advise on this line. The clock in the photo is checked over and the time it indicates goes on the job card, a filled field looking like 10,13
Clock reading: 10,36
